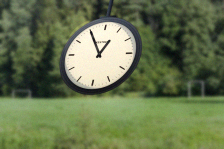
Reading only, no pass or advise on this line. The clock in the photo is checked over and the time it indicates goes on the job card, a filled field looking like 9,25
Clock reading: 12,55
